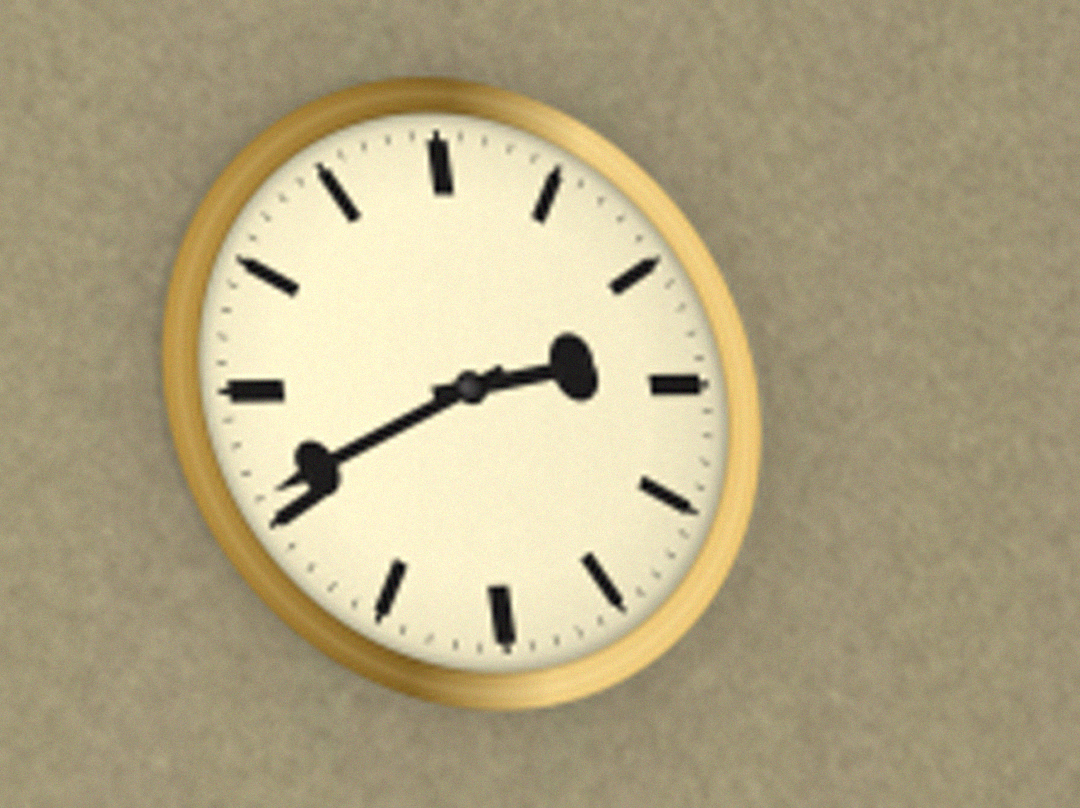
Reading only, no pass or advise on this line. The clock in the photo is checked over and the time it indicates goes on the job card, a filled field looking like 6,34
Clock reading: 2,41
